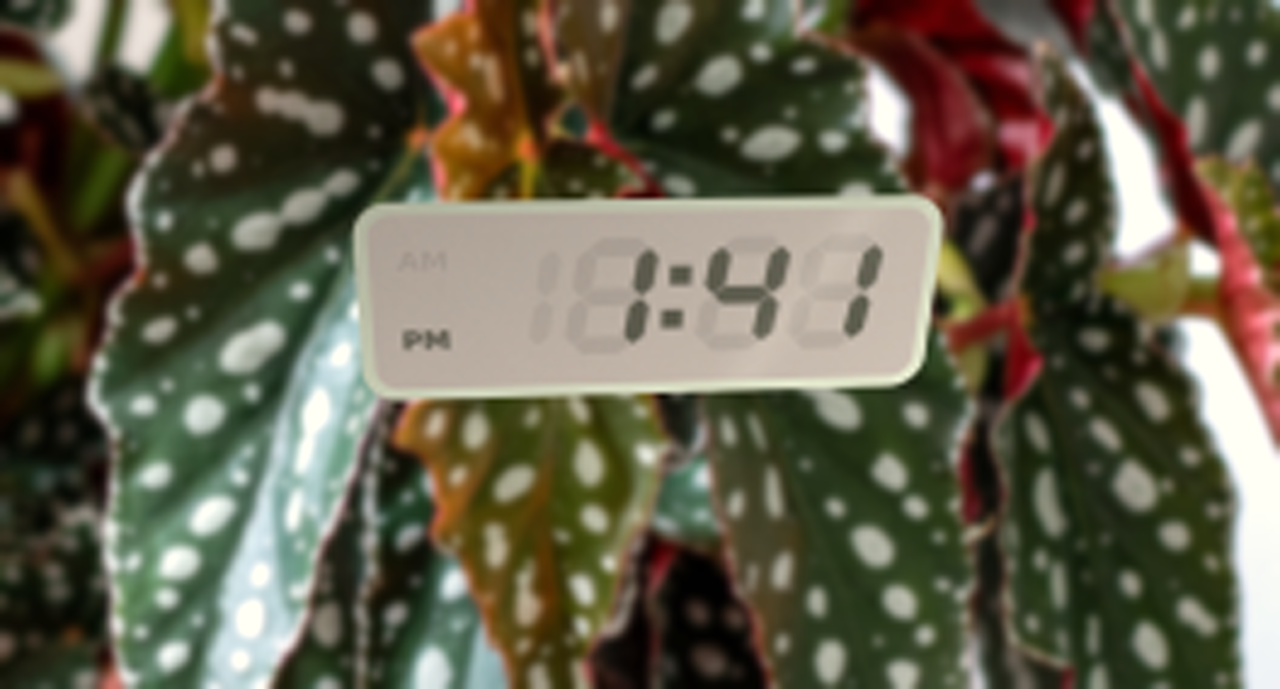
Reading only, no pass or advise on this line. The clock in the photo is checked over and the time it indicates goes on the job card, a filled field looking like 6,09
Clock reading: 1,41
